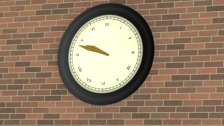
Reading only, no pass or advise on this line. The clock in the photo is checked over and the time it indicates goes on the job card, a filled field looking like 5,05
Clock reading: 9,48
